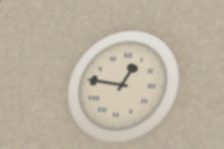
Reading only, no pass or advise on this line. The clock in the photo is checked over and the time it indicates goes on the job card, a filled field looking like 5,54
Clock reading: 12,46
